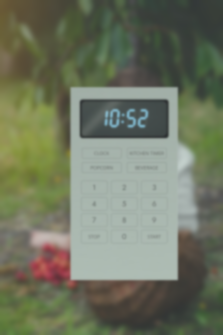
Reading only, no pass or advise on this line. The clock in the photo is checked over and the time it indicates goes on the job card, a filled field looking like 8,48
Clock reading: 10,52
